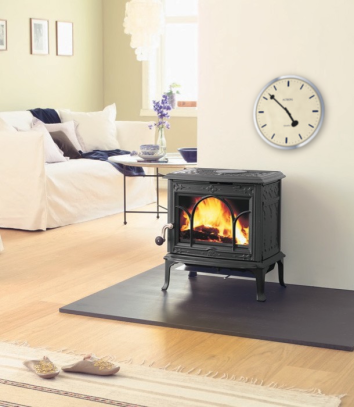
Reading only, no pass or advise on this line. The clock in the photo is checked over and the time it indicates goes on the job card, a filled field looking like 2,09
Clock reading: 4,52
